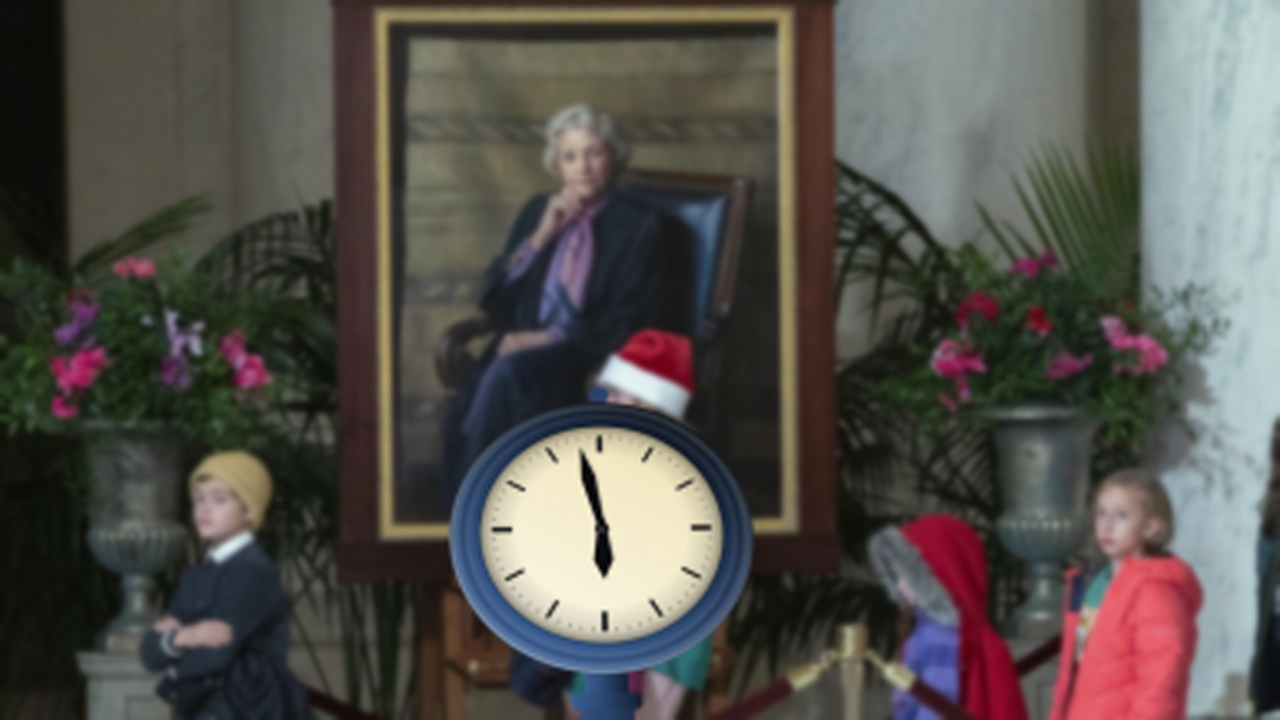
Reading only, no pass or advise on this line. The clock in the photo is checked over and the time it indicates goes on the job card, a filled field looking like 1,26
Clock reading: 5,58
